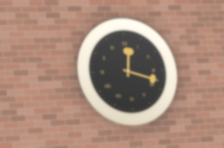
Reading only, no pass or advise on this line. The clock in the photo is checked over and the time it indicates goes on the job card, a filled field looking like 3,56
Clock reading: 12,18
